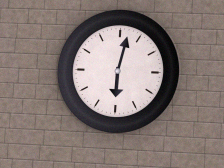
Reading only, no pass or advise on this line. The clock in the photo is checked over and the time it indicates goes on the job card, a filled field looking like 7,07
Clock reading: 6,02
